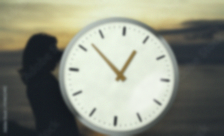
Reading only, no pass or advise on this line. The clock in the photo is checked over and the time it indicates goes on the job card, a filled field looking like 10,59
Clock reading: 12,52
